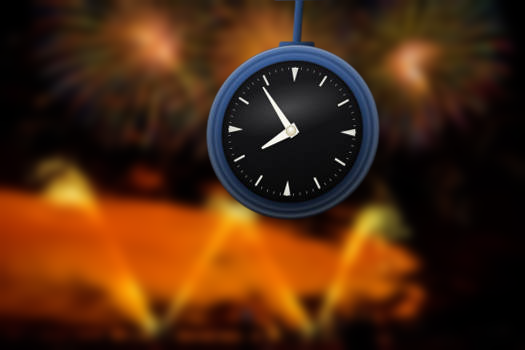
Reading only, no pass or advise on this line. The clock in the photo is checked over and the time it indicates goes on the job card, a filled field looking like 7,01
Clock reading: 7,54
